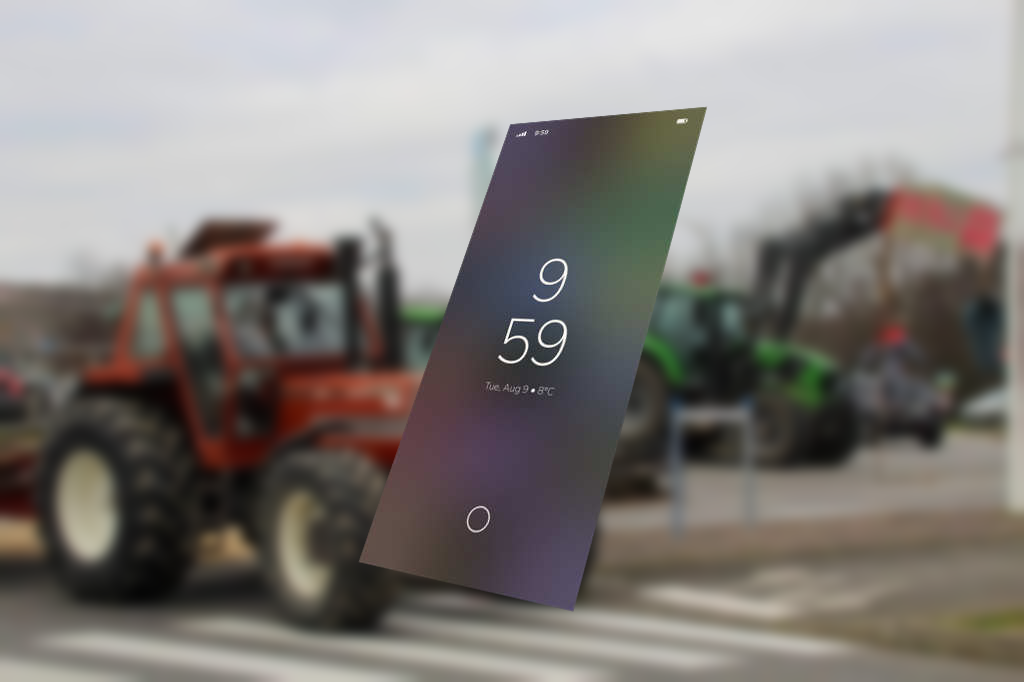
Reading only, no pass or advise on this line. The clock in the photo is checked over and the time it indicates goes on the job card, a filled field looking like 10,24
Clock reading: 9,59
